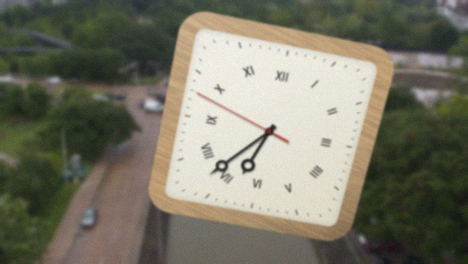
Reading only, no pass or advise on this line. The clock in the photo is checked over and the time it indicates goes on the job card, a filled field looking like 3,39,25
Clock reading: 6,36,48
